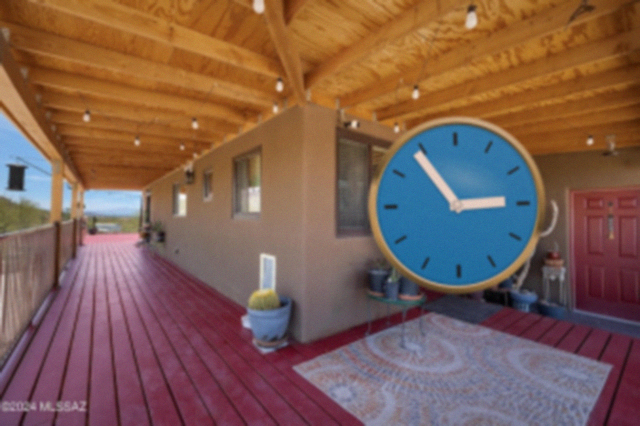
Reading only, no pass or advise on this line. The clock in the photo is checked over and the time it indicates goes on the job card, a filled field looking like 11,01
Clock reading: 2,54
